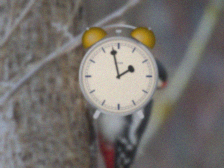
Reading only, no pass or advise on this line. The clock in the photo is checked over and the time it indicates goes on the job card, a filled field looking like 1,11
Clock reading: 1,58
